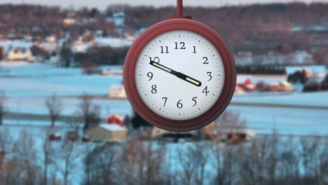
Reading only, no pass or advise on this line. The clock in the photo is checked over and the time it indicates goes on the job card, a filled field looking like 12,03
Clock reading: 3,49
